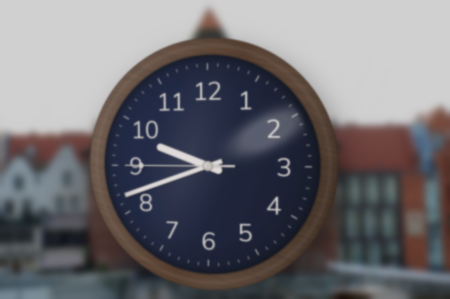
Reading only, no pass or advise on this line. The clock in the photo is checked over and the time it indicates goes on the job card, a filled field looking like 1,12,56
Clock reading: 9,41,45
